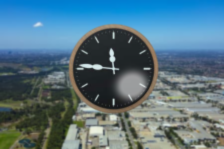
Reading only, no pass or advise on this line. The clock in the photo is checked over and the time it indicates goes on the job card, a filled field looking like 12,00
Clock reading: 11,46
